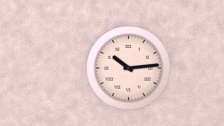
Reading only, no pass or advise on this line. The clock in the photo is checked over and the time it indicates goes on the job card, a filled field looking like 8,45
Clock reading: 10,14
